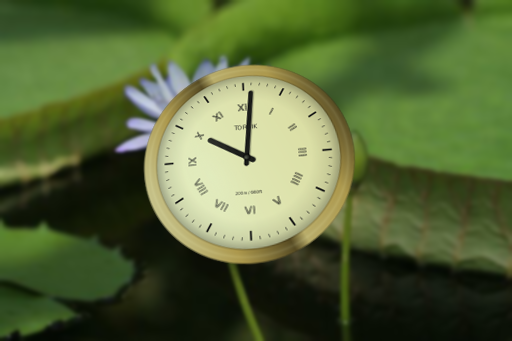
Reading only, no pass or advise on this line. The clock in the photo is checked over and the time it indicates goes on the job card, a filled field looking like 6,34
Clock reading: 10,01
